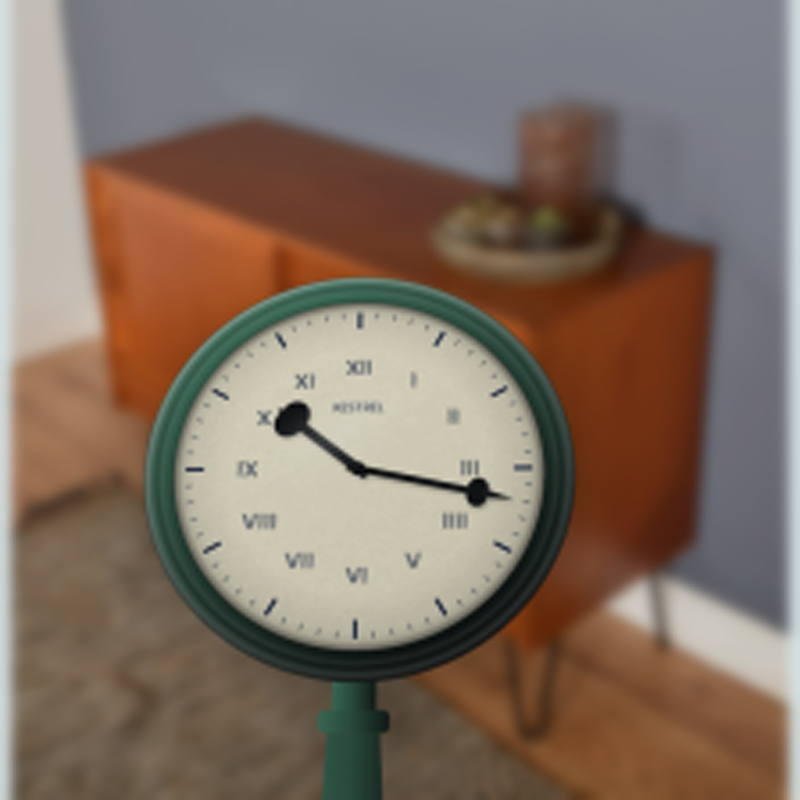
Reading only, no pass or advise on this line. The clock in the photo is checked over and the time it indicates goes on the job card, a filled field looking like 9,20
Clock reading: 10,17
